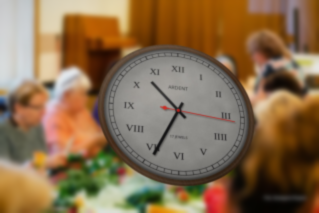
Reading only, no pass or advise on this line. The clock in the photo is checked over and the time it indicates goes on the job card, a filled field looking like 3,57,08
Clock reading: 10,34,16
